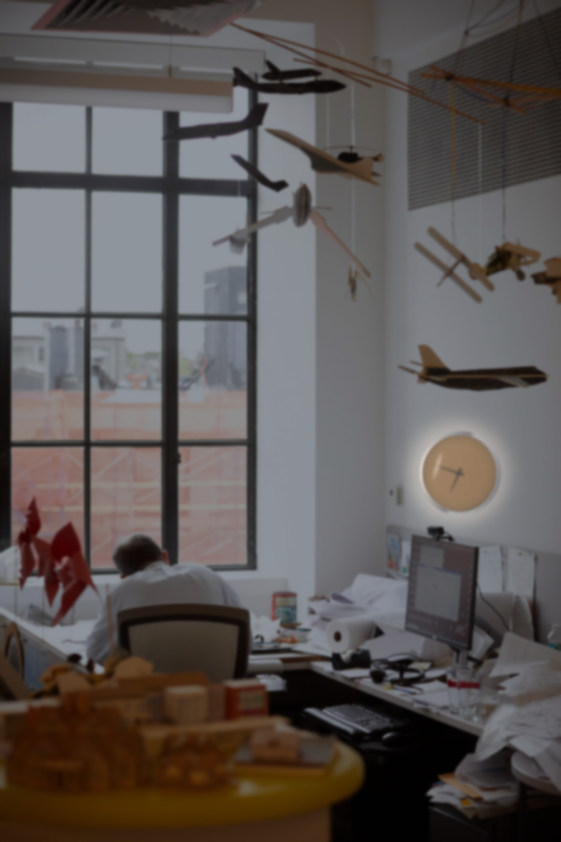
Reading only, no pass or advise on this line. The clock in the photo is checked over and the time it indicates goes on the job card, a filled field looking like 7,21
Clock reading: 6,48
